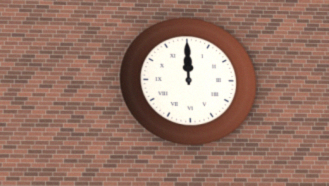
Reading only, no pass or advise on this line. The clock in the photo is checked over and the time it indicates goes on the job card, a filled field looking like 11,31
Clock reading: 12,00
